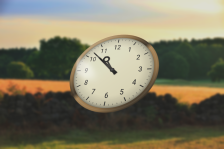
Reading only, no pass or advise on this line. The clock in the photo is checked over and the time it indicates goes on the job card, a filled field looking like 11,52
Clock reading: 10,52
